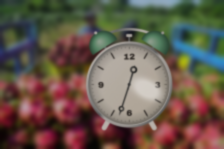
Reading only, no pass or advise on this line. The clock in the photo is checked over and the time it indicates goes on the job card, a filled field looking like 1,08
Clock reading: 12,33
